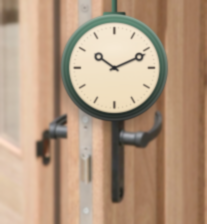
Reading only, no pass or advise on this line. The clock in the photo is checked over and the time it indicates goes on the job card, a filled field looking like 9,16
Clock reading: 10,11
